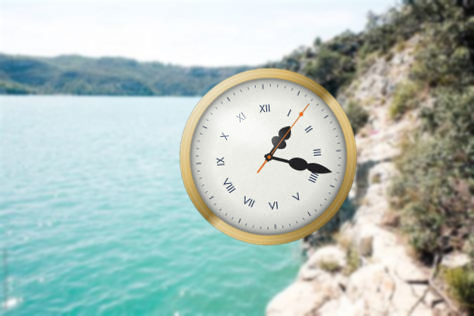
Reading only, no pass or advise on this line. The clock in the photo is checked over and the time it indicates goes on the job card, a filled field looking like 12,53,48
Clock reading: 1,18,07
